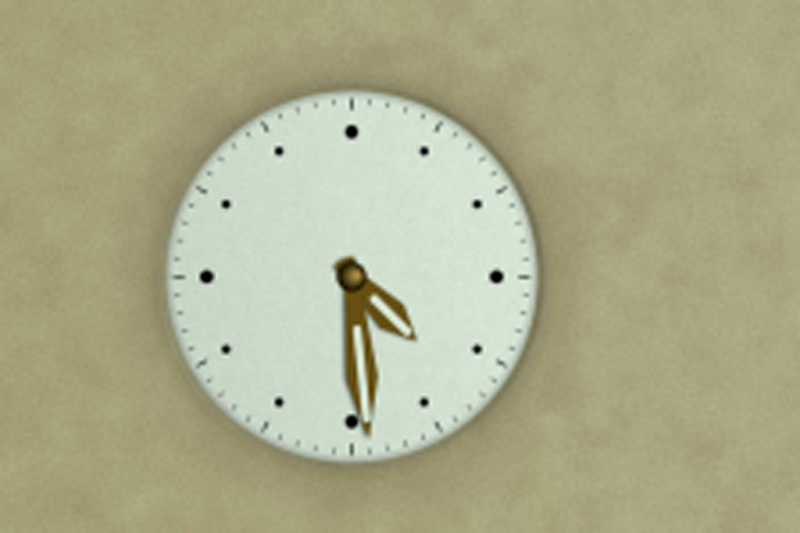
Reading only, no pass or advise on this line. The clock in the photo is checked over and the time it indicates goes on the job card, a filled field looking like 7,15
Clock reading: 4,29
